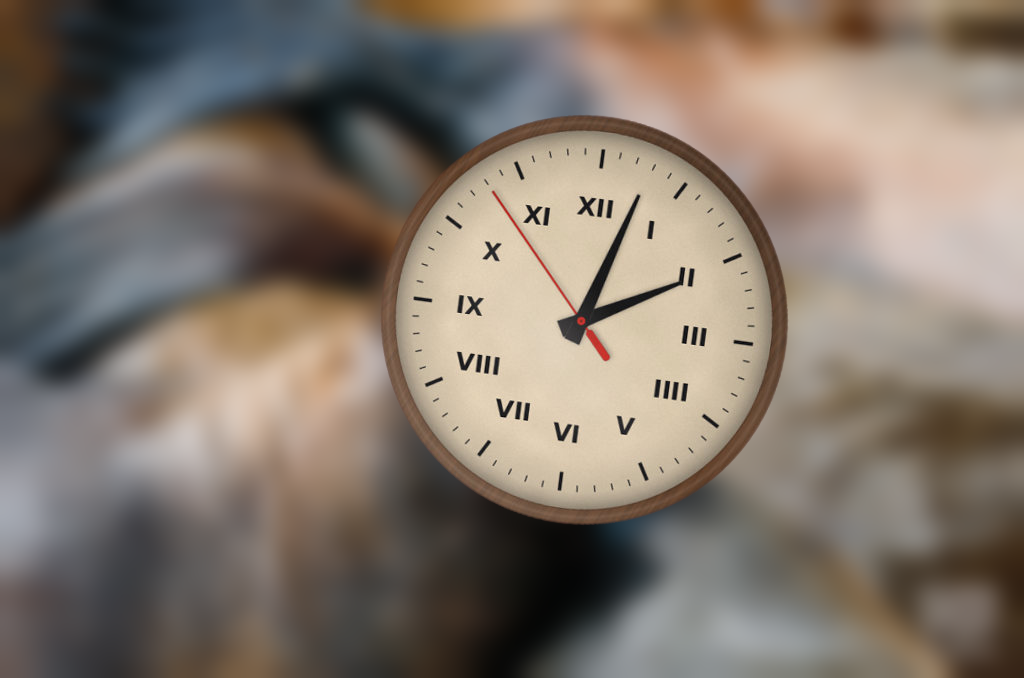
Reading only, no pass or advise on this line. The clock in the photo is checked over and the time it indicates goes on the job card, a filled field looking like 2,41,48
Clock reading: 2,02,53
